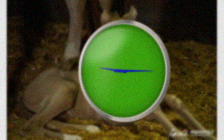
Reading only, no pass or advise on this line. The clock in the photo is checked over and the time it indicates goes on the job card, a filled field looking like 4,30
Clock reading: 9,15
